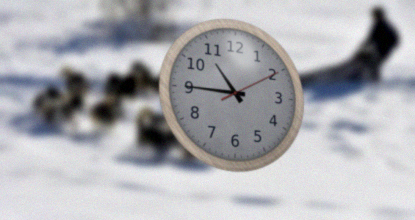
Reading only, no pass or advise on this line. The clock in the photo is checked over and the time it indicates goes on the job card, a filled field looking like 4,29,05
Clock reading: 10,45,10
